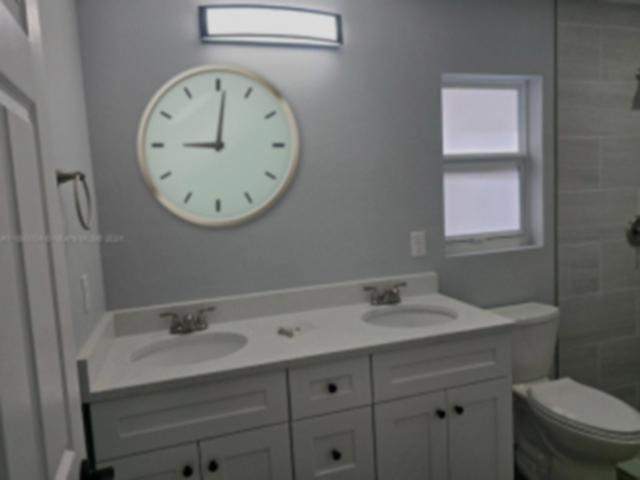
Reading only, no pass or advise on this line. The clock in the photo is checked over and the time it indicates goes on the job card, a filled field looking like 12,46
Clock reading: 9,01
